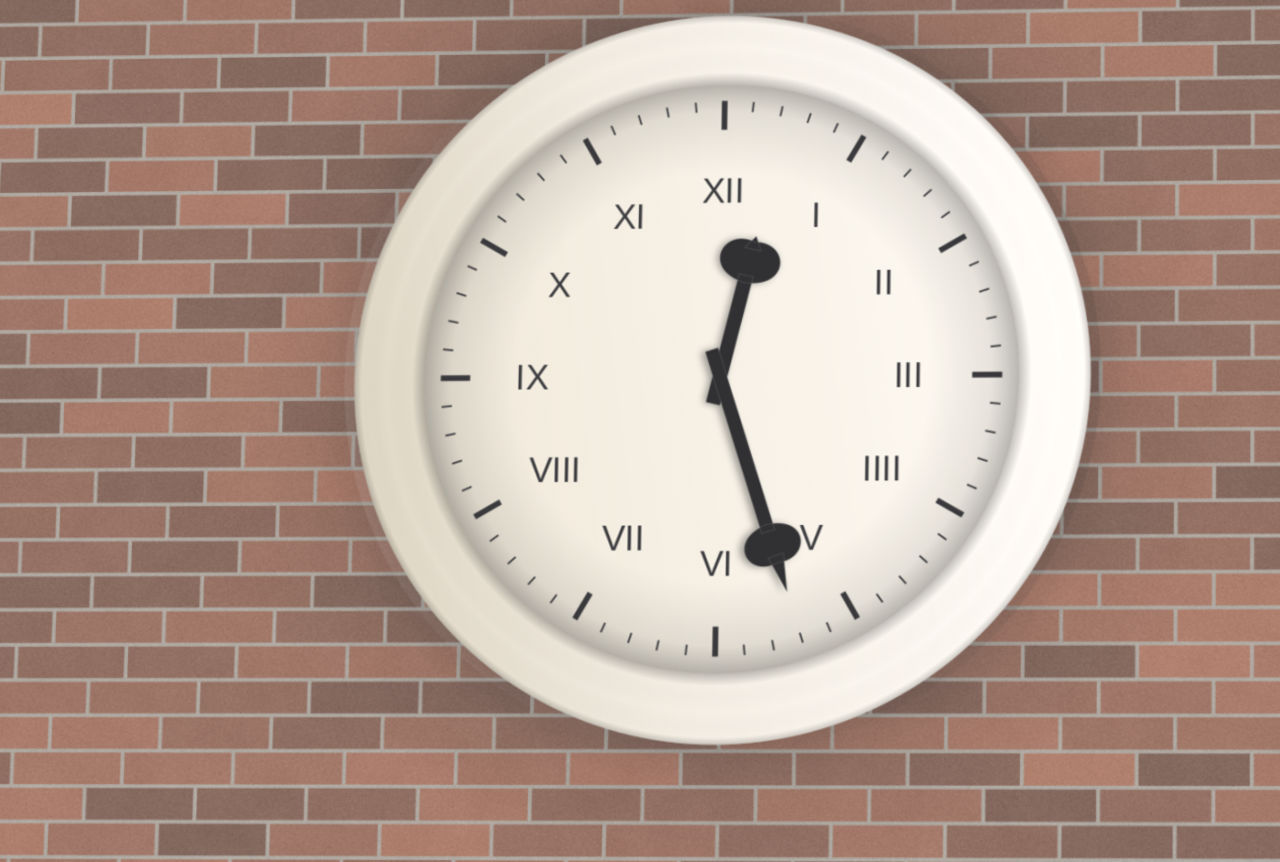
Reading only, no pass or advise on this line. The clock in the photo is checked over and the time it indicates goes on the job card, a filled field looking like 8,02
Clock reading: 12,27
